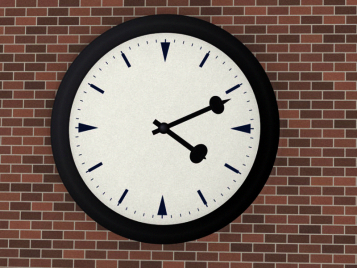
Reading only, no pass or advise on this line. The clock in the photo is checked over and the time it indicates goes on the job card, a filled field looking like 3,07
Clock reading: 4,11
